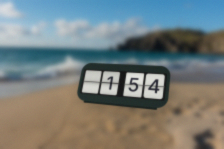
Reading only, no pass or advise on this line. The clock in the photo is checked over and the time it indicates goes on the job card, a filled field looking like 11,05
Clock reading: 1,54
